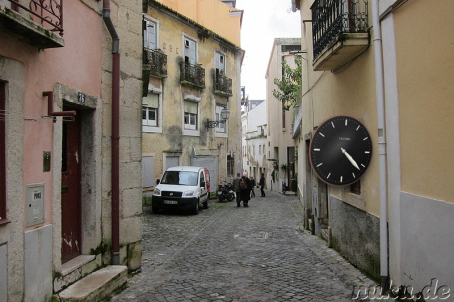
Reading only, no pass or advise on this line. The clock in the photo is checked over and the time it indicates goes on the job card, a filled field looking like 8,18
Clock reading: 4,22
